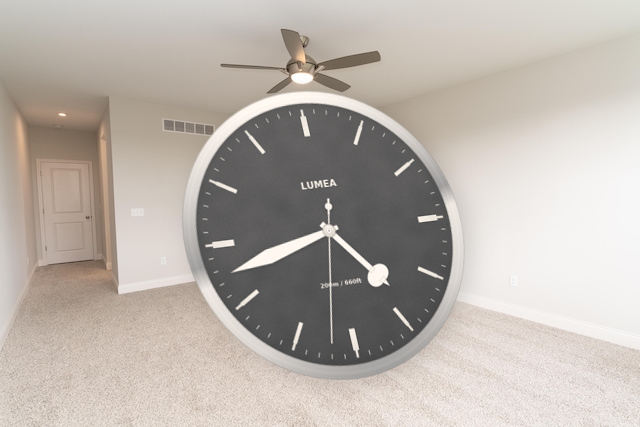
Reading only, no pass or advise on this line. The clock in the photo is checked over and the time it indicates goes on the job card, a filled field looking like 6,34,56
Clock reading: 4,42,32
